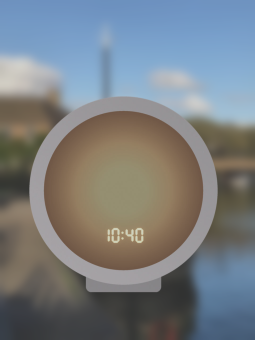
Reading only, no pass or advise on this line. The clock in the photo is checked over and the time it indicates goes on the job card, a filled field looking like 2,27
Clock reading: 10,40
